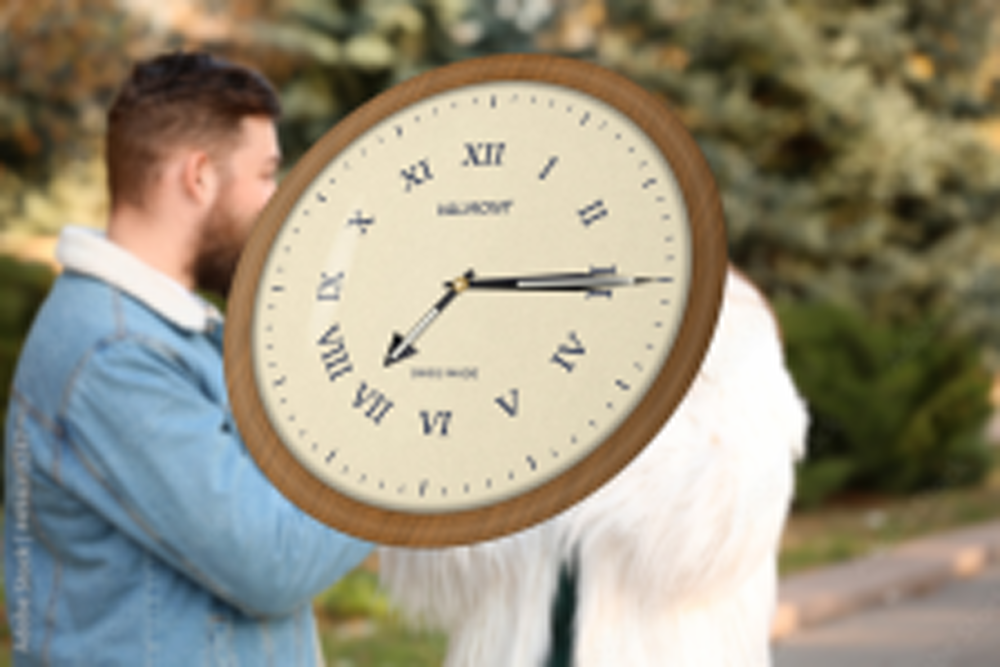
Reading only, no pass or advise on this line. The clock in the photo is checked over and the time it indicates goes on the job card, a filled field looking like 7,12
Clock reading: 7,15
